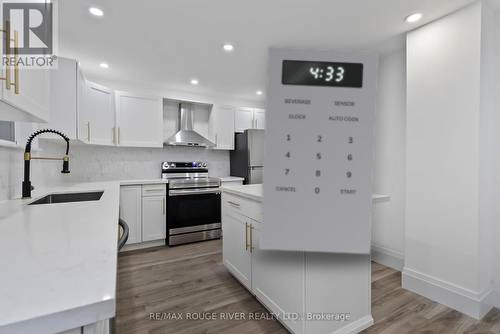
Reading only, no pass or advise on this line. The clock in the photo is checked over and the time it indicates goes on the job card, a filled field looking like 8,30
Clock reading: 4,33
